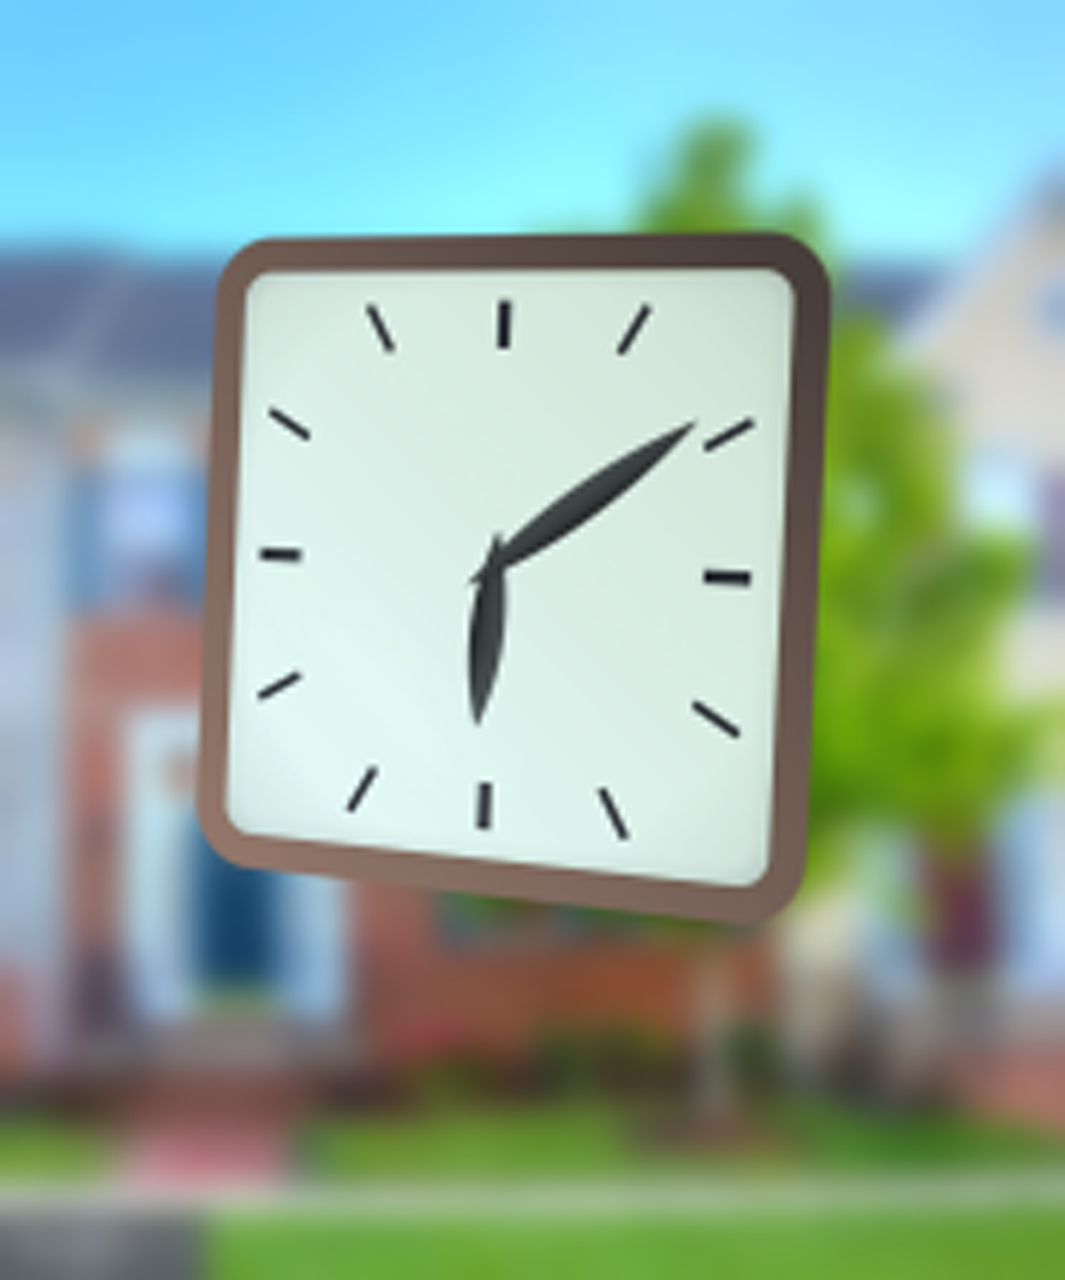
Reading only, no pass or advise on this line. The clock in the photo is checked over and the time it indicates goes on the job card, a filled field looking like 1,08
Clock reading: 6,09
